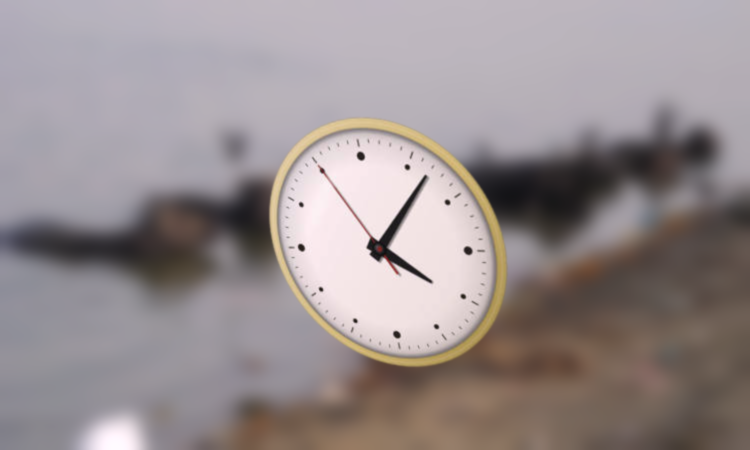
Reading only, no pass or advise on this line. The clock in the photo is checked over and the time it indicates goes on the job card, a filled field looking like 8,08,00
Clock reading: 4,06,55
